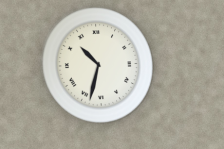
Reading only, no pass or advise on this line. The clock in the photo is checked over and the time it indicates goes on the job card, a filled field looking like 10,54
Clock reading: 10,33
